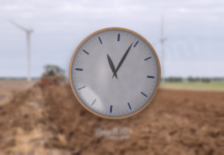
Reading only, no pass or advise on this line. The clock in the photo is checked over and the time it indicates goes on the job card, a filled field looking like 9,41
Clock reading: 11,04
